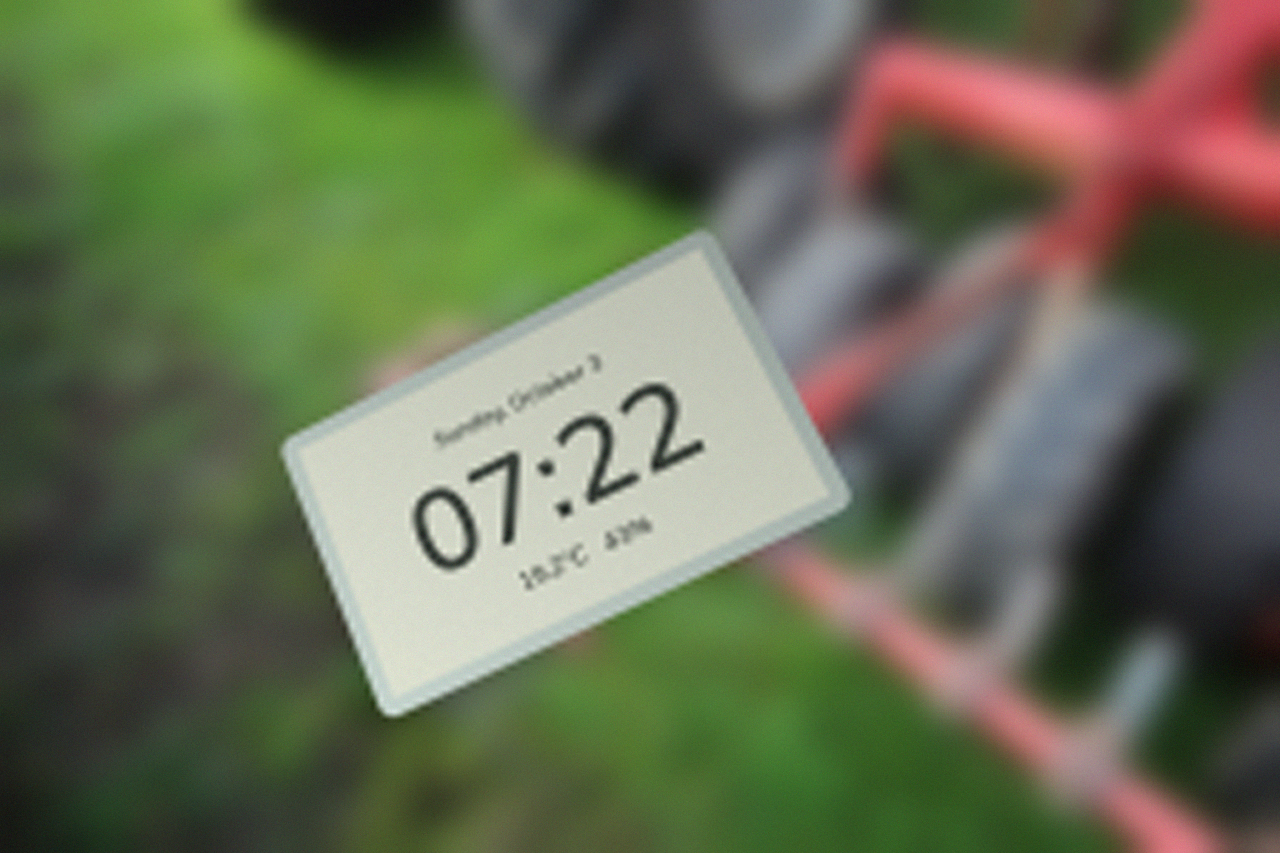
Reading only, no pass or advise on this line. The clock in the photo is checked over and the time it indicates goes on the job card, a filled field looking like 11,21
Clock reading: 7,22
